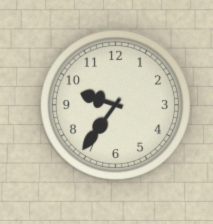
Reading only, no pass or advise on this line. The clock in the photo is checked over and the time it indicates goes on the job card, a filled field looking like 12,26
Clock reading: 9,36
